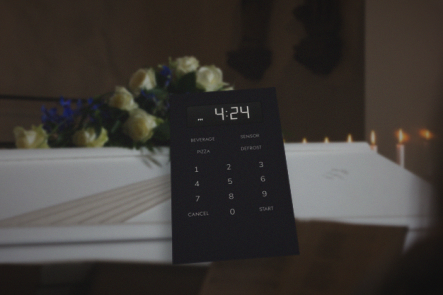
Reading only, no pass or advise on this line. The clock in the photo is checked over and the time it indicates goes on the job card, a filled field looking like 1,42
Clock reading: 4,24
